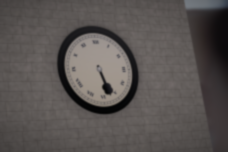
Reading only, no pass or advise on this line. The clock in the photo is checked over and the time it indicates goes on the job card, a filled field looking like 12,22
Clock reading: 5,27
